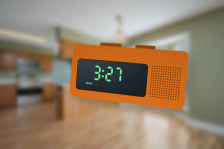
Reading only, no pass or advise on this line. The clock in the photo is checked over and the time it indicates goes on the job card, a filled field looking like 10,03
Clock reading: 3,27
